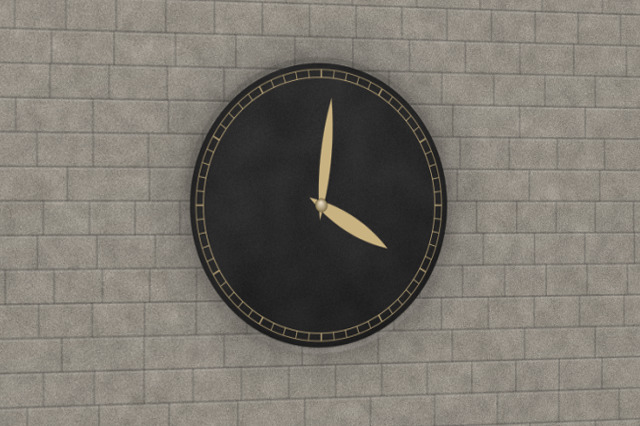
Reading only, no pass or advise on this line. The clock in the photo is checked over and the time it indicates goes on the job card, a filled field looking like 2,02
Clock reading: 4,01
